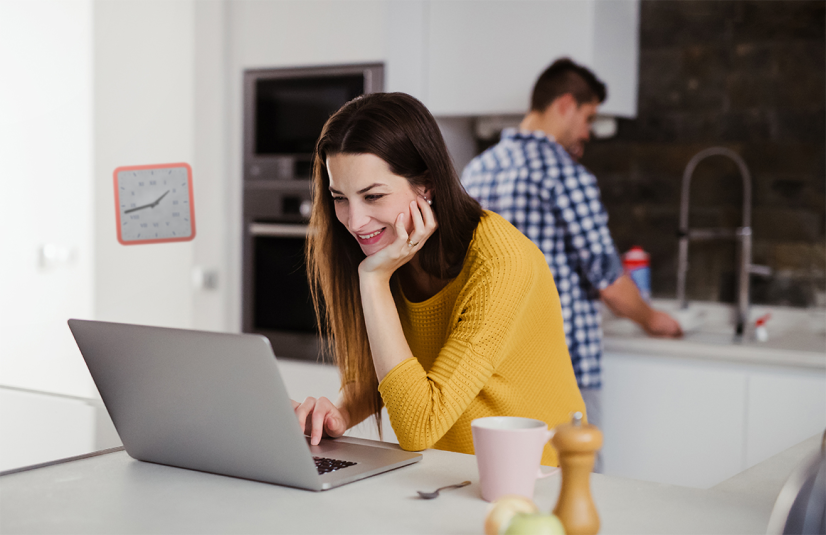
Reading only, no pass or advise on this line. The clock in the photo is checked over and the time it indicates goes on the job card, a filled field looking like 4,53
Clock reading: 1,43
